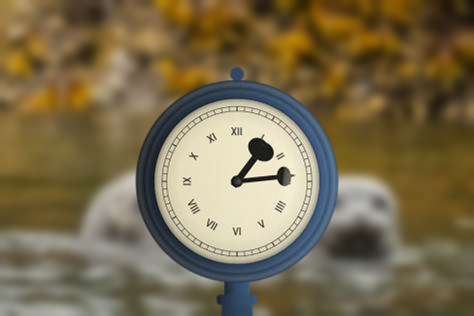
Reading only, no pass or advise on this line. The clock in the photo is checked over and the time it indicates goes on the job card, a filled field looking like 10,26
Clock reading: 1,14
